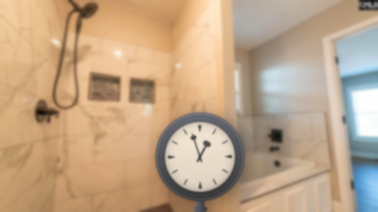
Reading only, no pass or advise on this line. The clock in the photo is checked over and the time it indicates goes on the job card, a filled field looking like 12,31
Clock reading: 12,57
